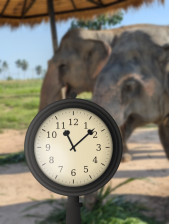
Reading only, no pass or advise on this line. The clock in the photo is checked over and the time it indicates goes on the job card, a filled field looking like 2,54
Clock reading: 11,08
